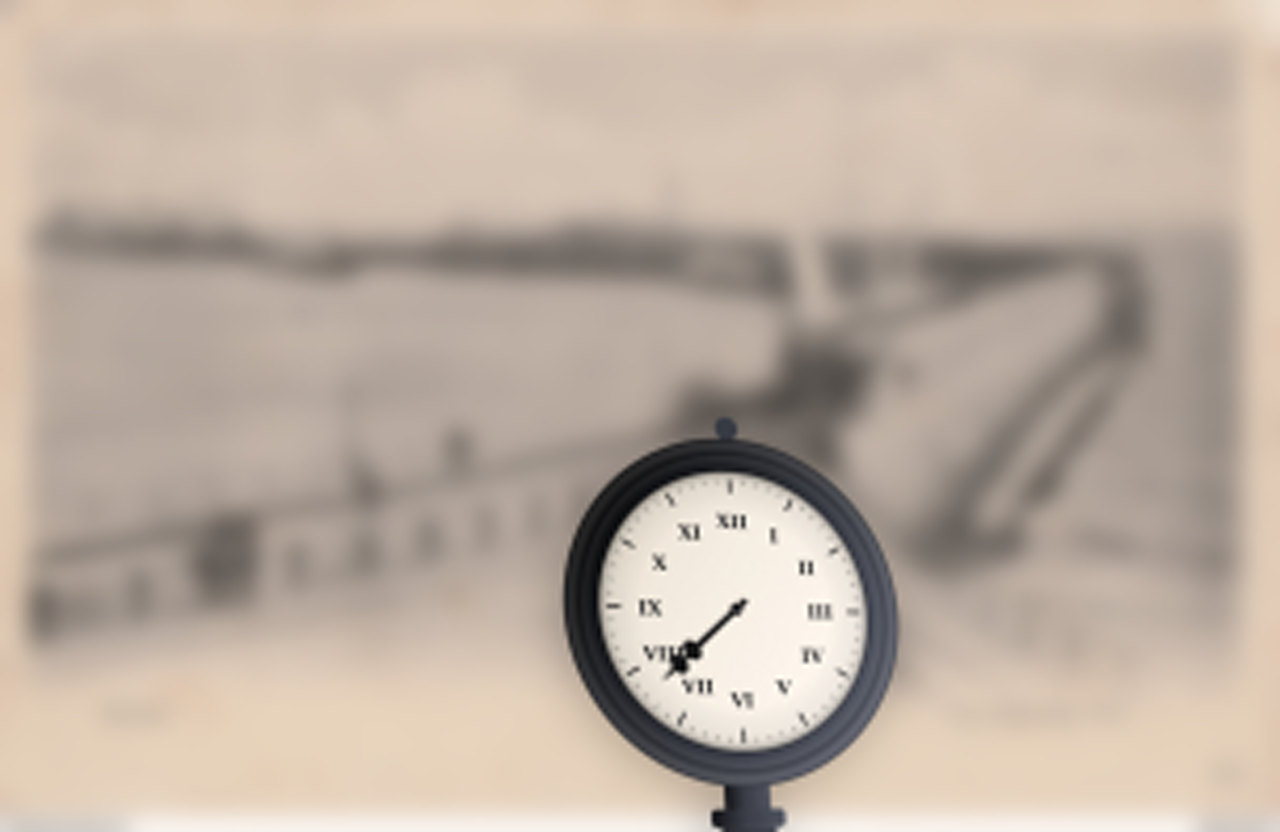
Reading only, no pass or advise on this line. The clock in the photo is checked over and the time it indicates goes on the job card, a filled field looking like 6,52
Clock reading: 7,38
